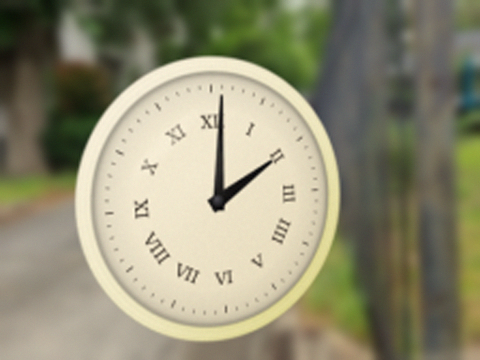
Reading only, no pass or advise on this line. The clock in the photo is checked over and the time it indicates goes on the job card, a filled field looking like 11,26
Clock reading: 2,01
